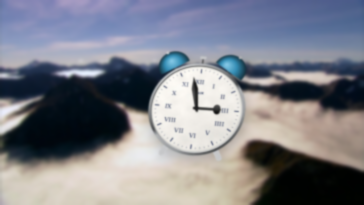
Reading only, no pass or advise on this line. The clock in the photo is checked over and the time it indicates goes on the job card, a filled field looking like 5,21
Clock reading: 2,58
